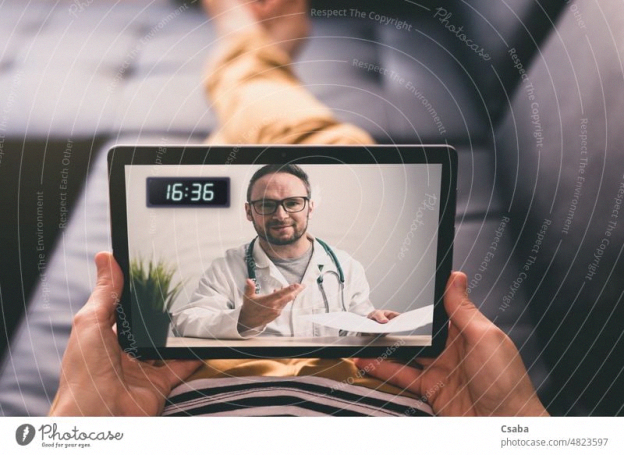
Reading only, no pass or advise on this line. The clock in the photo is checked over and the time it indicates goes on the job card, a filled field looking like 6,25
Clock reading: 16,36
